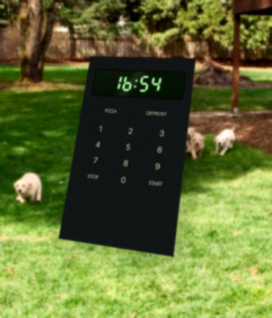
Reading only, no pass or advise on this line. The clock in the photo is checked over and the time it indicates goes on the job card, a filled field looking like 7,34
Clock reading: 16,54
